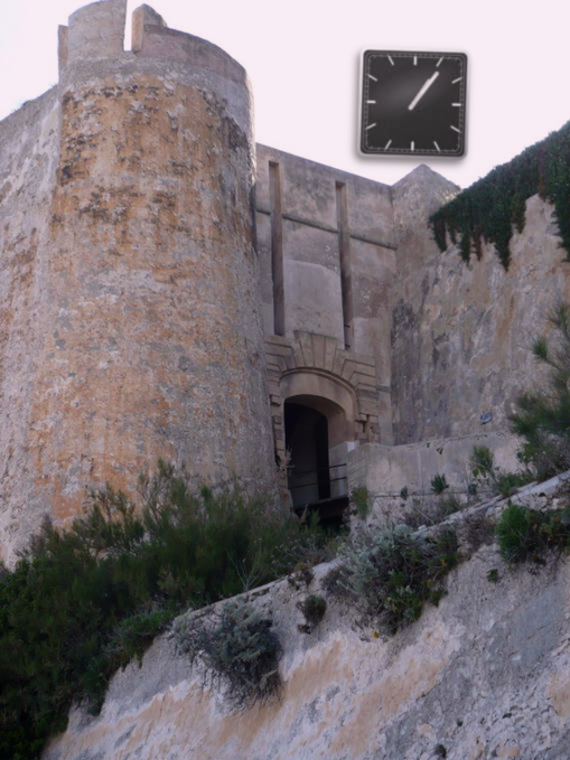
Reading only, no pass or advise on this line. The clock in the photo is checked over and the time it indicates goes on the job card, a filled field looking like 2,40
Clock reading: 1,06
